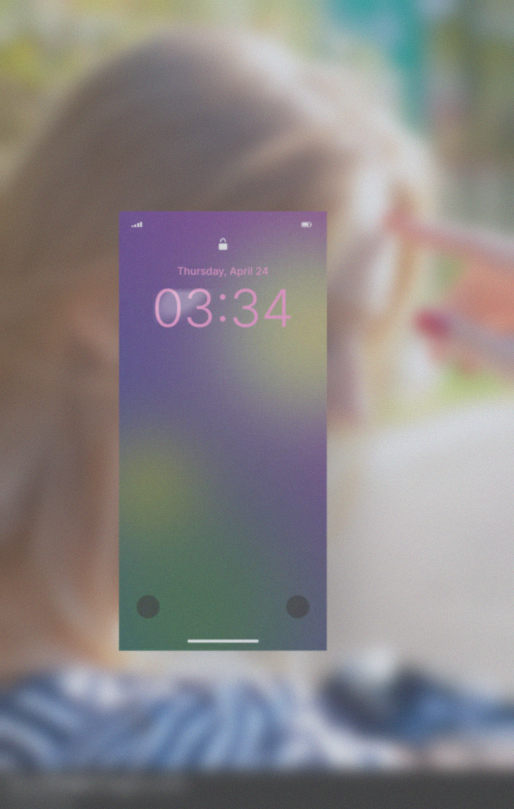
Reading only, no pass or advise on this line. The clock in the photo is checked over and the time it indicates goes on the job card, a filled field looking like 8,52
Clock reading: 3,34
